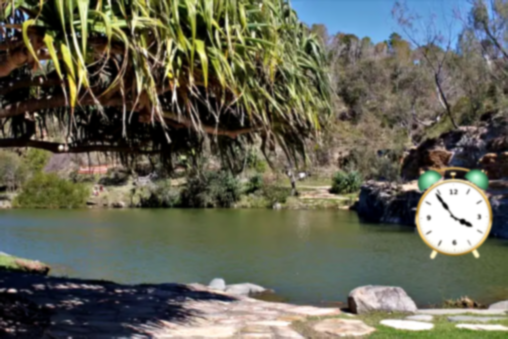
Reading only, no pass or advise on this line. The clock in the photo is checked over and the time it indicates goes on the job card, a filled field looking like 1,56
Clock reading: 3,54
